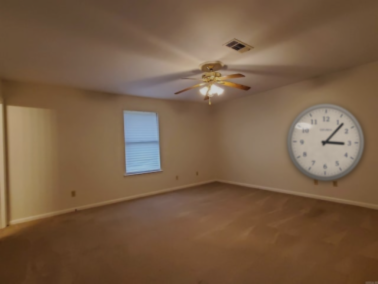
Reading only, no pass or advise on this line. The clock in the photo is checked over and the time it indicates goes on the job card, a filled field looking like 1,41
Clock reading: 3,07
